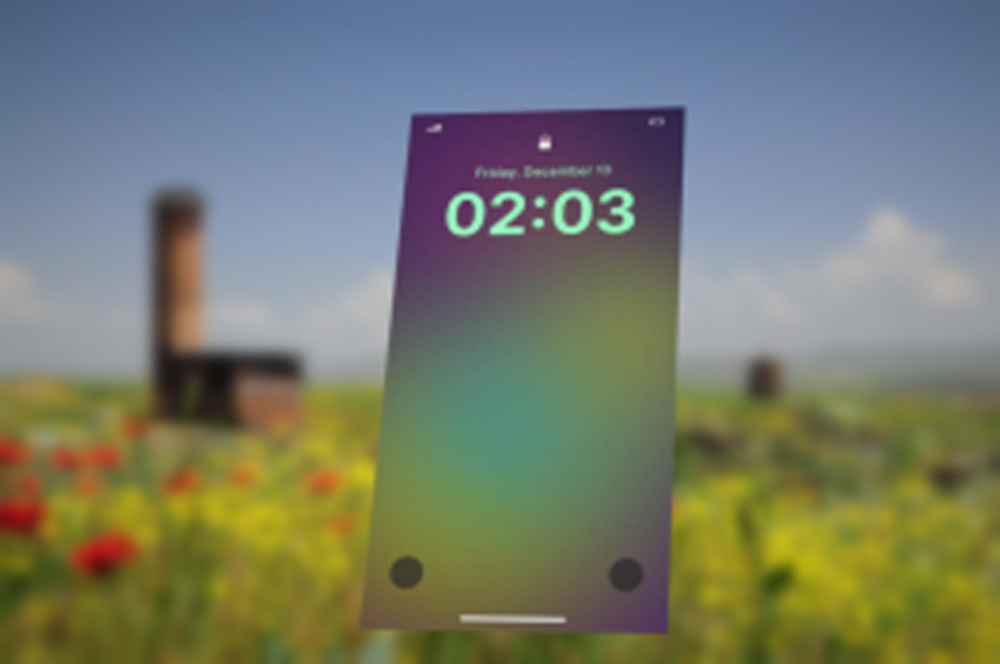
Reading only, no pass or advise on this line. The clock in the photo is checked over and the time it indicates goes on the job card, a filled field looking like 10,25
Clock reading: 2,03
